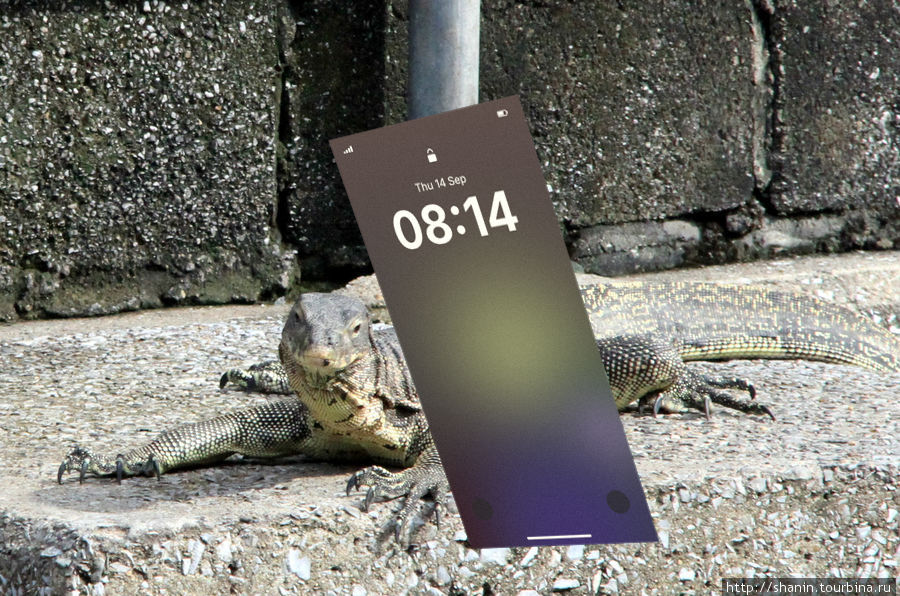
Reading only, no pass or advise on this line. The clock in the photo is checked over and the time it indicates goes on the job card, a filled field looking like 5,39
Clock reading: 8,14
